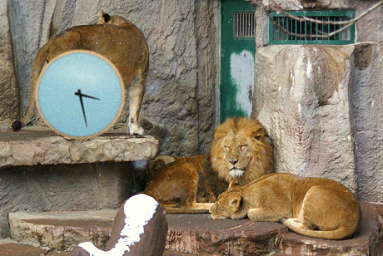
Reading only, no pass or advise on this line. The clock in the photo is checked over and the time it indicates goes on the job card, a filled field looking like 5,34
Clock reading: 3,28
